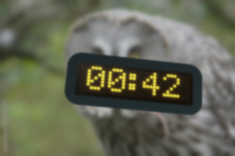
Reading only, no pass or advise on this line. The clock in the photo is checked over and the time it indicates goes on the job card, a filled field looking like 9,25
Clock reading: 0,42
